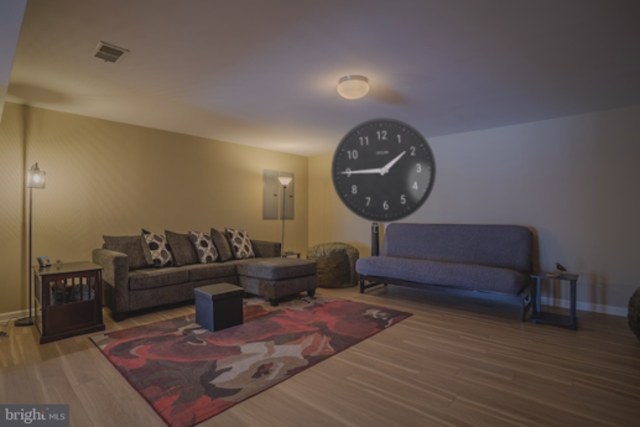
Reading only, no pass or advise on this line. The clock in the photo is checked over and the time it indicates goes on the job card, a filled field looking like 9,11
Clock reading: 1,45
